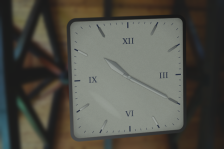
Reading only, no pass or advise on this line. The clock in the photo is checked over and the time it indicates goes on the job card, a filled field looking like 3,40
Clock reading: 10,20
